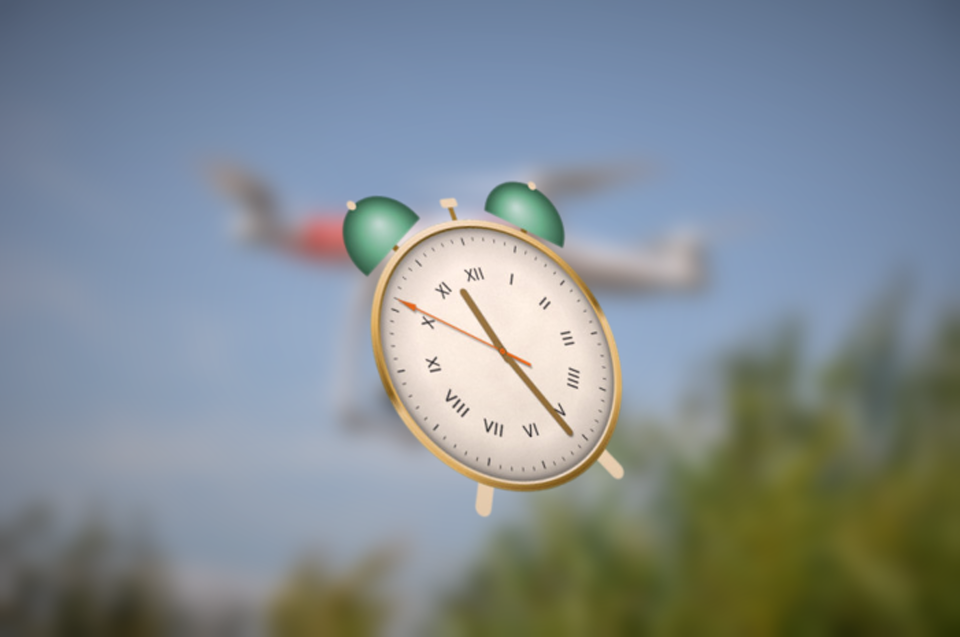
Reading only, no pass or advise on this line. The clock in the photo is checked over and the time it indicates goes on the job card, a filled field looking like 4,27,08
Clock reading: 11,25,51
